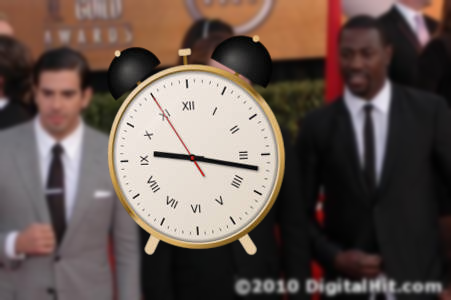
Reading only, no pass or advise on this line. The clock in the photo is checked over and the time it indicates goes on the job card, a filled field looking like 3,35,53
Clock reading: 9,16,55
